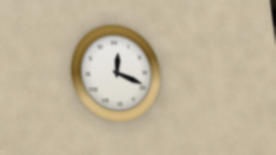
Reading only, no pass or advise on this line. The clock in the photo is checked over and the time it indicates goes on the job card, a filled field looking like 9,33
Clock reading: 12,19
